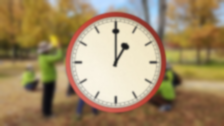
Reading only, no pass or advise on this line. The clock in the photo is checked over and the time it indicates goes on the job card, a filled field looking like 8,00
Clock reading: 1,00
